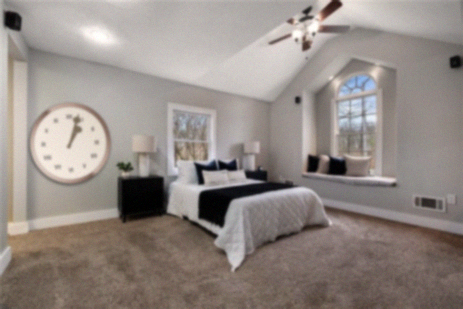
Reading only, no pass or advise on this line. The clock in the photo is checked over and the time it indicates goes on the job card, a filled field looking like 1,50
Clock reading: 1,03
